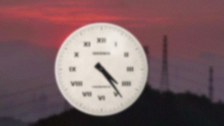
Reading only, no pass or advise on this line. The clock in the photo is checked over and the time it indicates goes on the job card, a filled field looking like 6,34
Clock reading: 4,24
